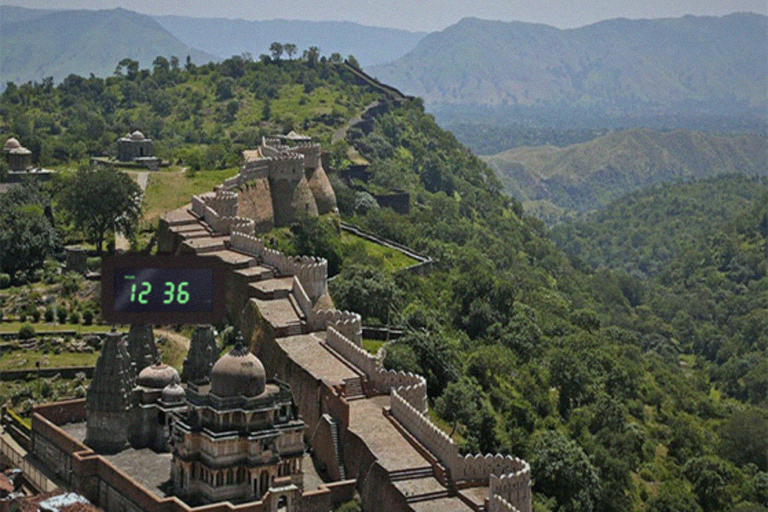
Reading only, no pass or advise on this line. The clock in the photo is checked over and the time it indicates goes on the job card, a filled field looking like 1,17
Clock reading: 12,36
